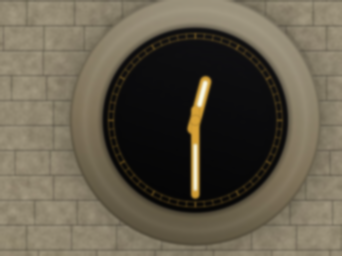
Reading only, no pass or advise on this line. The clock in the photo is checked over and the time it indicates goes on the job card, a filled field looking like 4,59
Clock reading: 12,30
